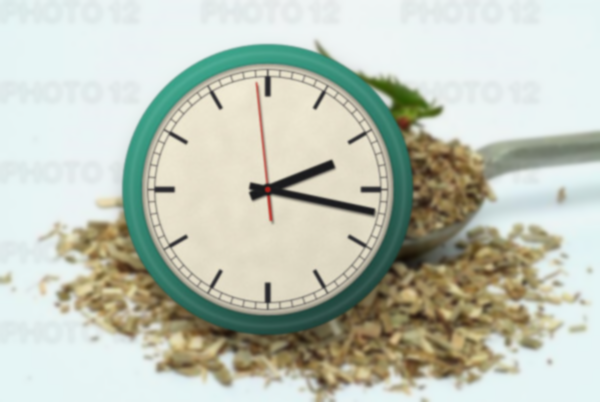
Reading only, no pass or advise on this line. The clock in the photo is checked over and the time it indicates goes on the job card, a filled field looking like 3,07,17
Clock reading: 2,16,59
